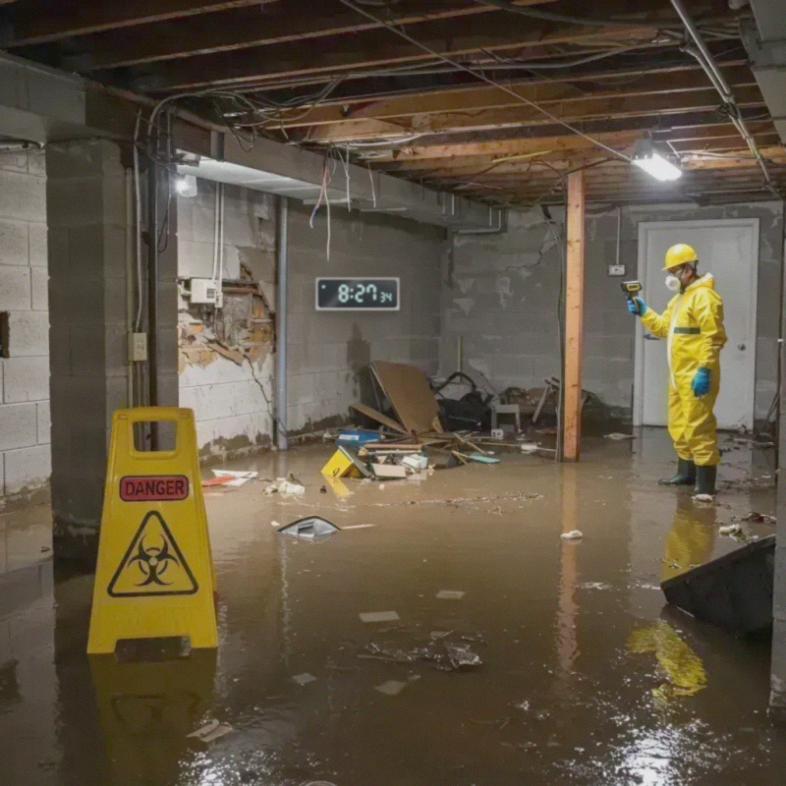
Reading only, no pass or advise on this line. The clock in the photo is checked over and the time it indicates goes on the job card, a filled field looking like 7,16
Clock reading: 8,27
